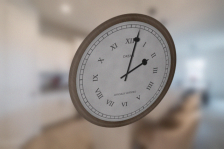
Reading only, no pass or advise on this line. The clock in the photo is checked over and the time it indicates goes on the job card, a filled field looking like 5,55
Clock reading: 2,02
